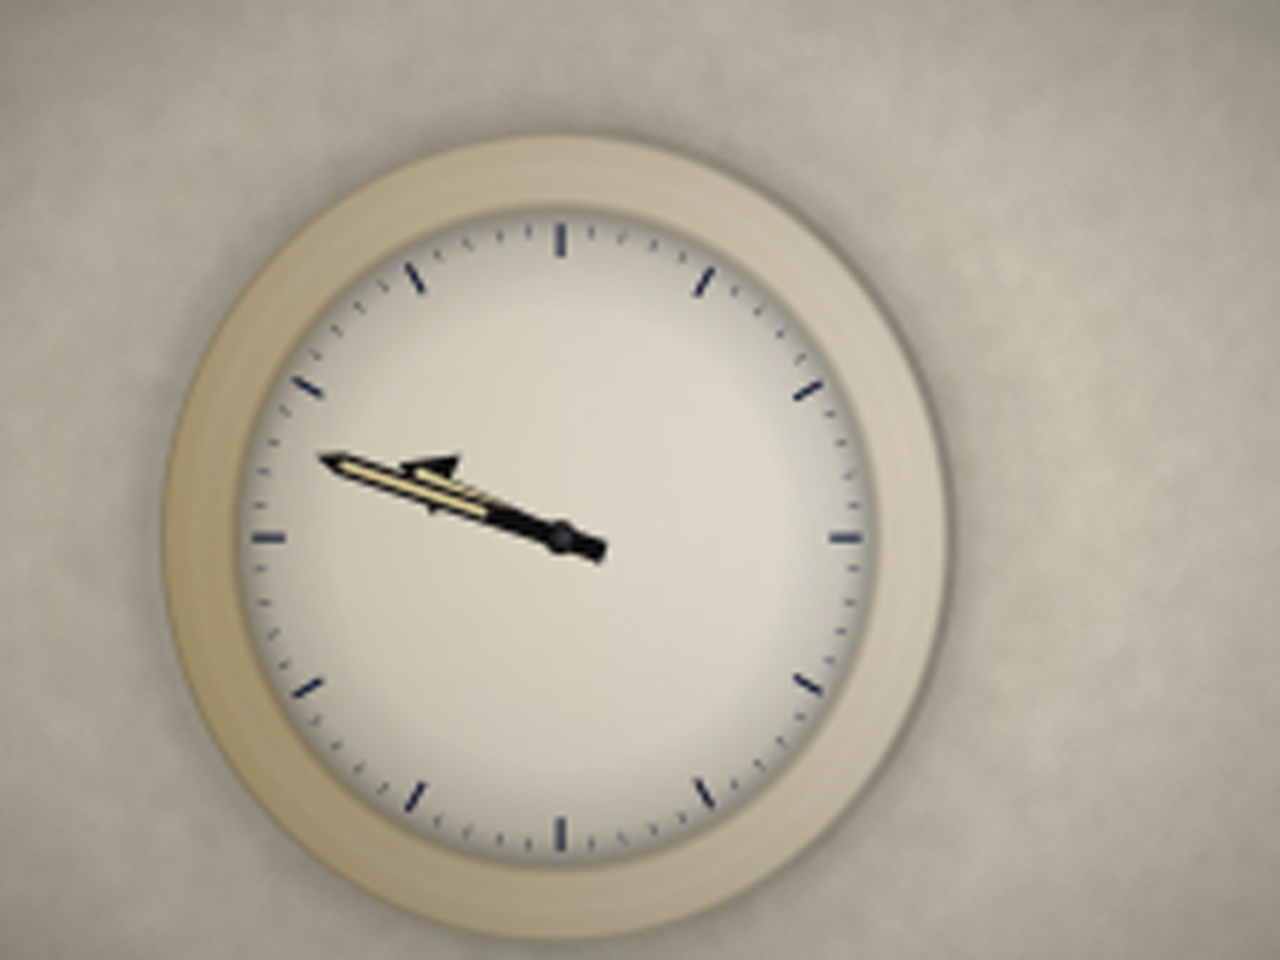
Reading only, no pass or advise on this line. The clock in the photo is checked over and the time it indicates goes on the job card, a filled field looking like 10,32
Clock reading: 9,48
